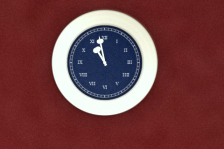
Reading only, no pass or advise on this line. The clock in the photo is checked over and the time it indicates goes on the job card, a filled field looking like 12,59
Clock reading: 10,58
